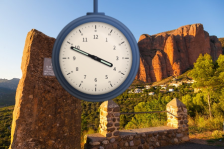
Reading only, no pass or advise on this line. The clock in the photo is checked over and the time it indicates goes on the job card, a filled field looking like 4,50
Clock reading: 3,49
